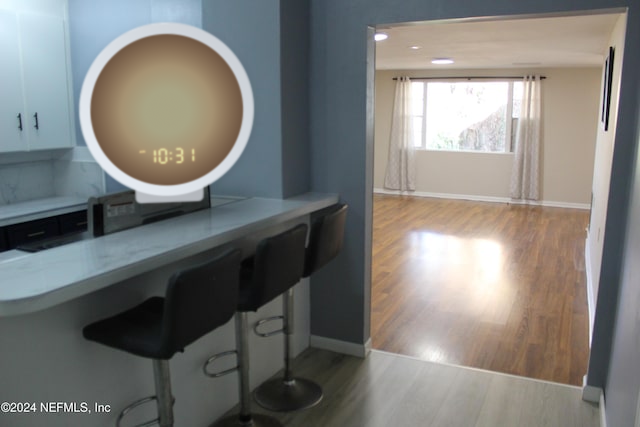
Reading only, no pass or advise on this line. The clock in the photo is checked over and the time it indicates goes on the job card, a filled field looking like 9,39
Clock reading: 10,31
